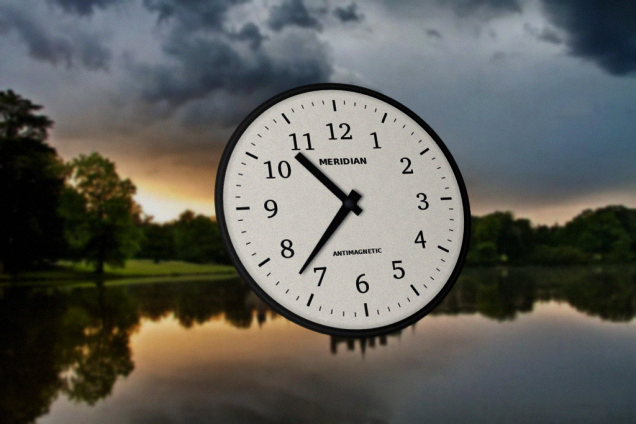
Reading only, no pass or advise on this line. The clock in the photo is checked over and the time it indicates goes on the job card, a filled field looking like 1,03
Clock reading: 10,37
